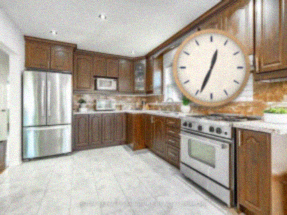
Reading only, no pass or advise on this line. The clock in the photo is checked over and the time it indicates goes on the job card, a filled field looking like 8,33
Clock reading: 12,34
